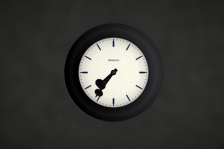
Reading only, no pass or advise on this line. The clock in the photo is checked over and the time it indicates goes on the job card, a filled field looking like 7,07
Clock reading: 7,36
